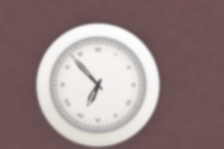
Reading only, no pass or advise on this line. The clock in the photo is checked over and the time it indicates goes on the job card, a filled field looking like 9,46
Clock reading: 6,53
